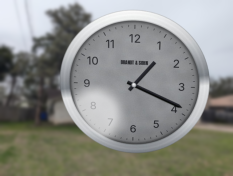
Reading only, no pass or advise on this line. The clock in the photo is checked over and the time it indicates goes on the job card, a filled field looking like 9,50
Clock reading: 1,19
